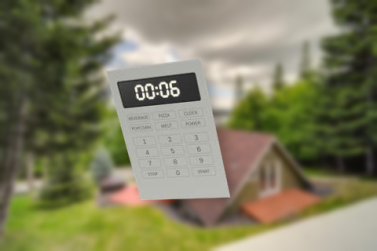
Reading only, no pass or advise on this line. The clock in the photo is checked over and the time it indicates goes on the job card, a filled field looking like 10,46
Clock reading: 0,06
